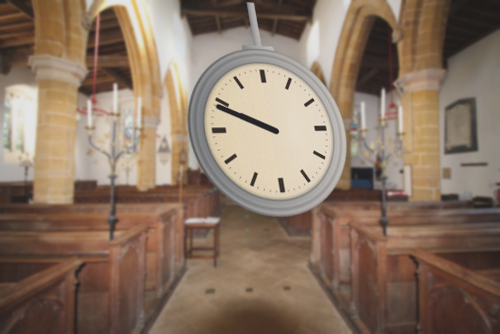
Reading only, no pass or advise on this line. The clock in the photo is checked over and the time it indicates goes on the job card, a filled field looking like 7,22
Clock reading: 9,49
